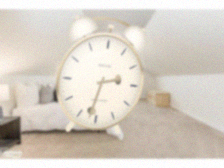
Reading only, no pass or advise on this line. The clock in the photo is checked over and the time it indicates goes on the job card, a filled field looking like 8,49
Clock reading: 2,32
